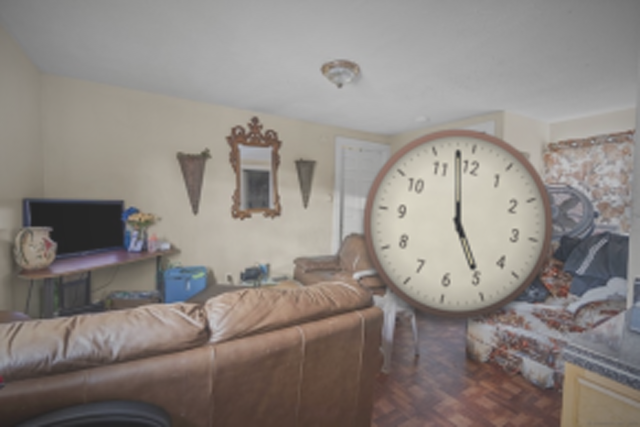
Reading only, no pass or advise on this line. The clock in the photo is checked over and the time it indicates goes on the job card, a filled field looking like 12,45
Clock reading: 4,58
